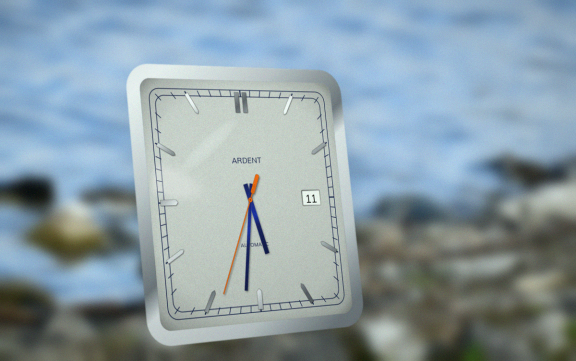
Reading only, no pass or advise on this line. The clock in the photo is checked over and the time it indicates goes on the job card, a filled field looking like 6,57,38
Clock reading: 5,31,34
